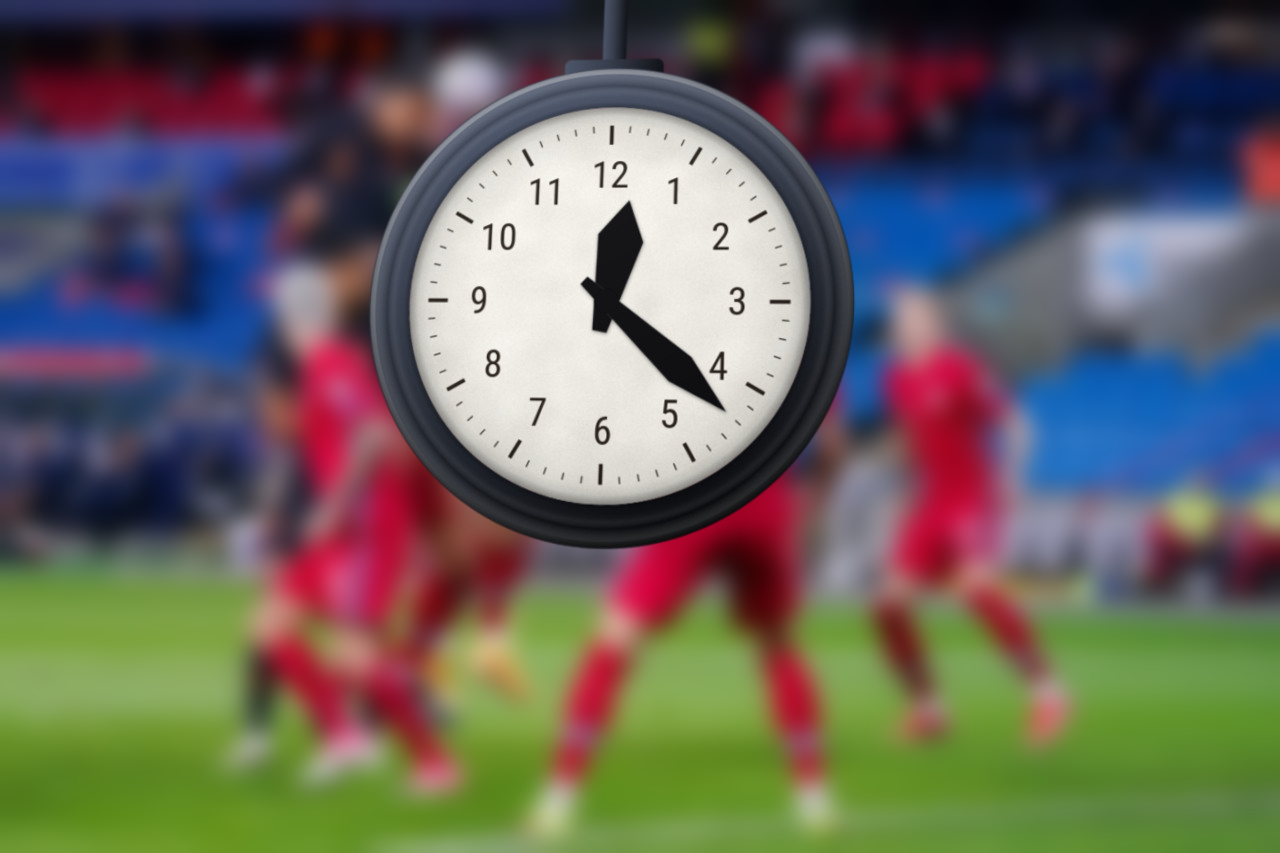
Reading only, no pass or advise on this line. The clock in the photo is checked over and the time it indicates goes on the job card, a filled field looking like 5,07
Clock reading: 12,22
